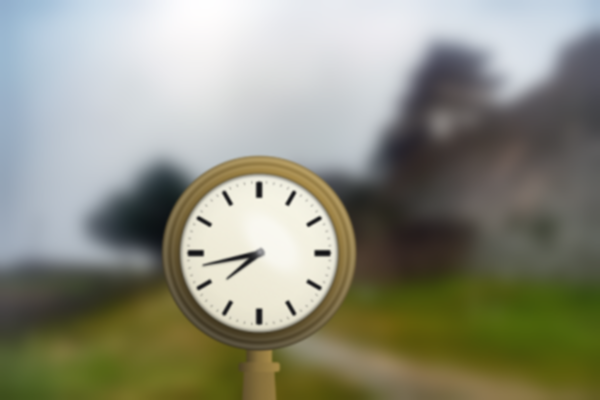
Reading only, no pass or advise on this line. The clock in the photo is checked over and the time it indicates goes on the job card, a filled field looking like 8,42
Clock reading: 7,43
